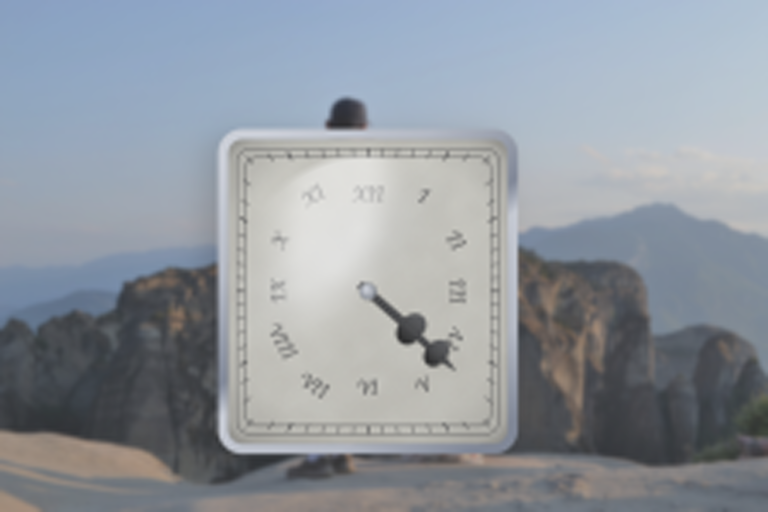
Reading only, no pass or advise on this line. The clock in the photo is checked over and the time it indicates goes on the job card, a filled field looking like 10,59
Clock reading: 4,22
